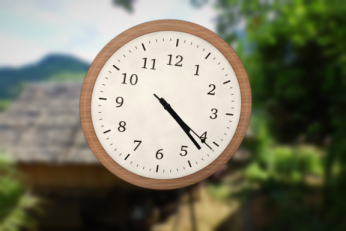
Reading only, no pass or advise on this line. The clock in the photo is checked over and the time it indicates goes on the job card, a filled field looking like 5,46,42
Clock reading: 4,22,21
